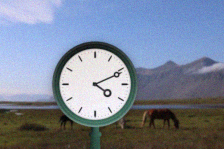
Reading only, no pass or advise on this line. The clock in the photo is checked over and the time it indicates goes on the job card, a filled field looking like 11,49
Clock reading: 4,11
